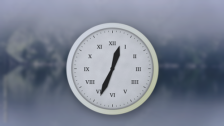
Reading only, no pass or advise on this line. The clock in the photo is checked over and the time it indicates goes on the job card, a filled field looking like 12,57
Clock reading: 12,34
